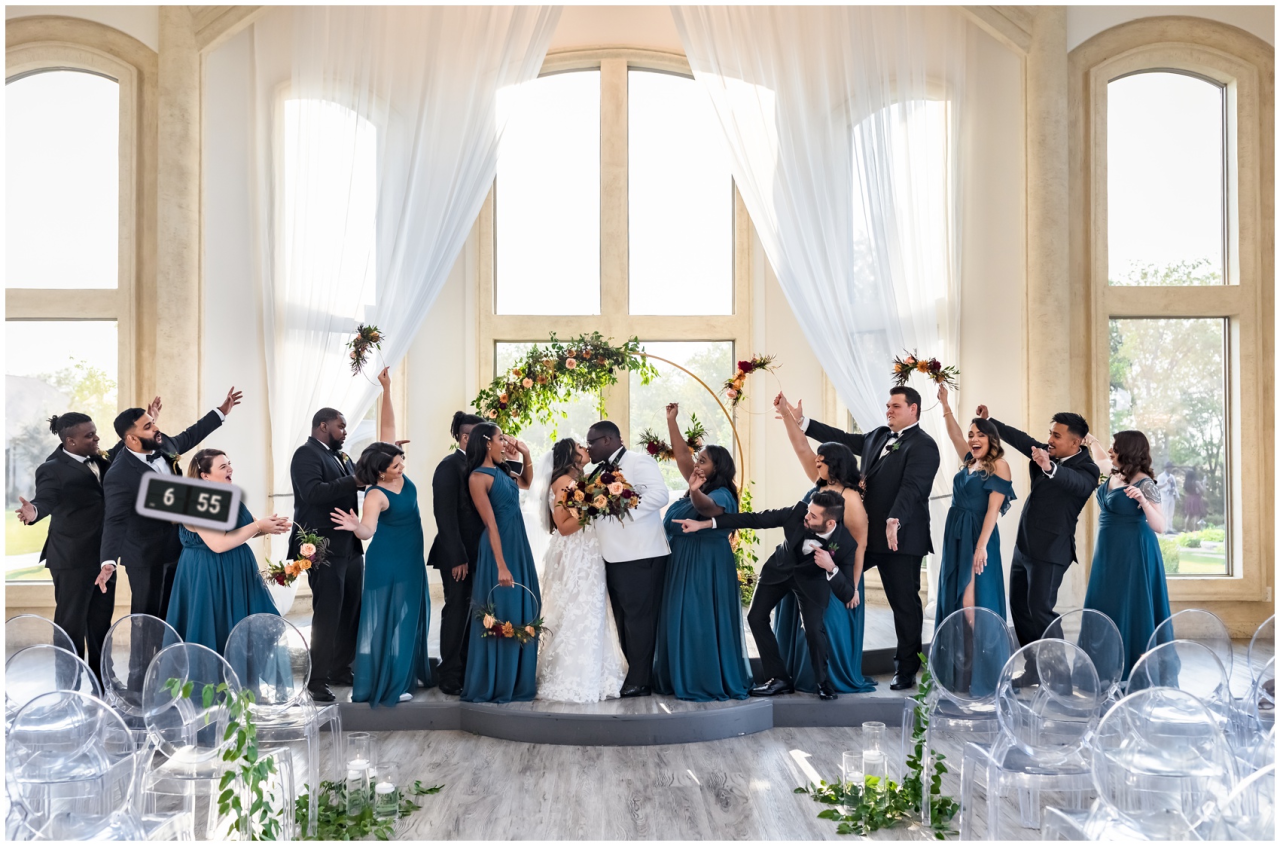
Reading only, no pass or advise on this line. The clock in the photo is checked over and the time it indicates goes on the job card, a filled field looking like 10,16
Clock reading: 6,55
